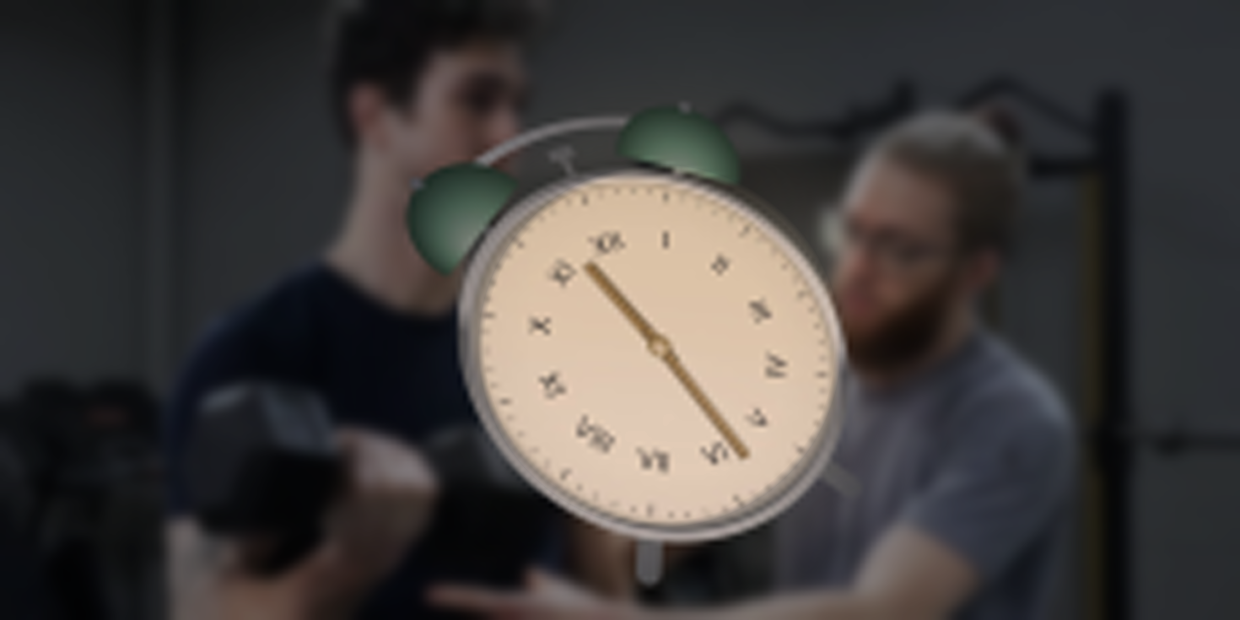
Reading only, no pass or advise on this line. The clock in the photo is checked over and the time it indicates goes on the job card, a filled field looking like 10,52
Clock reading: 11,28
